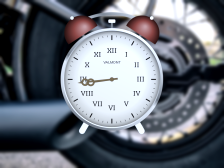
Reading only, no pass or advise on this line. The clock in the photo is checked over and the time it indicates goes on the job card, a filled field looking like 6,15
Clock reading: 8,44
